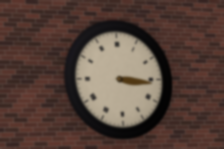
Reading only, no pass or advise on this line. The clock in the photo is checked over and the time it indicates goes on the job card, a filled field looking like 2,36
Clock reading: 3,16
